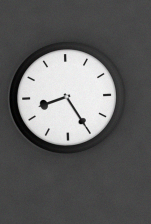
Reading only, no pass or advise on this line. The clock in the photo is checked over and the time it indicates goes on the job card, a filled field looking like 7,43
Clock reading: 8,25
